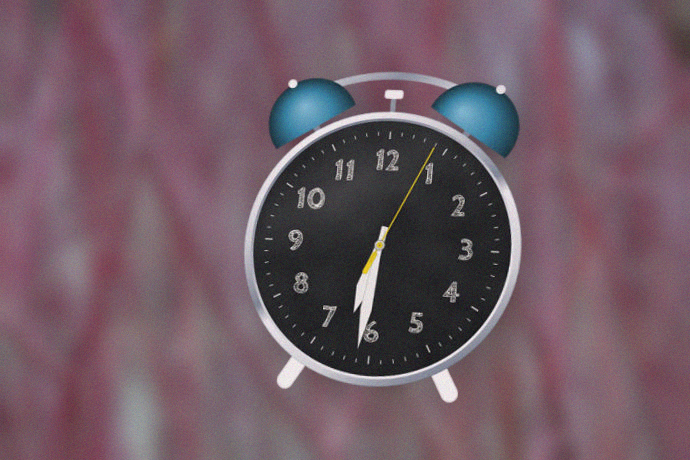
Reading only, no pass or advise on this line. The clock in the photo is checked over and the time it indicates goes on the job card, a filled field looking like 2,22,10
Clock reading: 6,31,04
